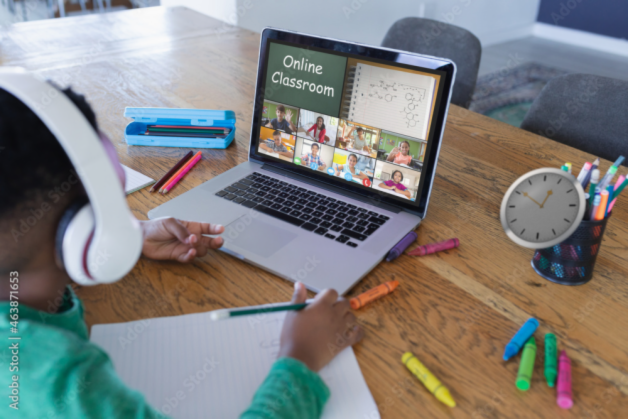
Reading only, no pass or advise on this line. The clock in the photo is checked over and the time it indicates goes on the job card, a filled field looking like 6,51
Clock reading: 12,51
